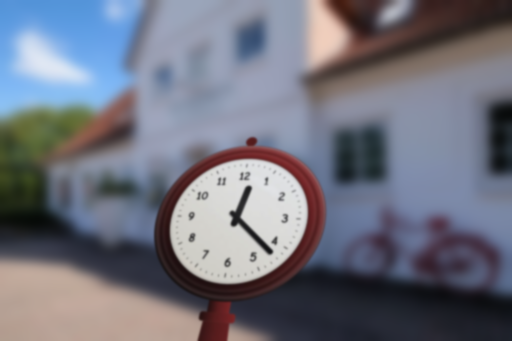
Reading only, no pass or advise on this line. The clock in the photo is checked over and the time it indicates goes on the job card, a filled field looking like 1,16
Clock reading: 12,22
